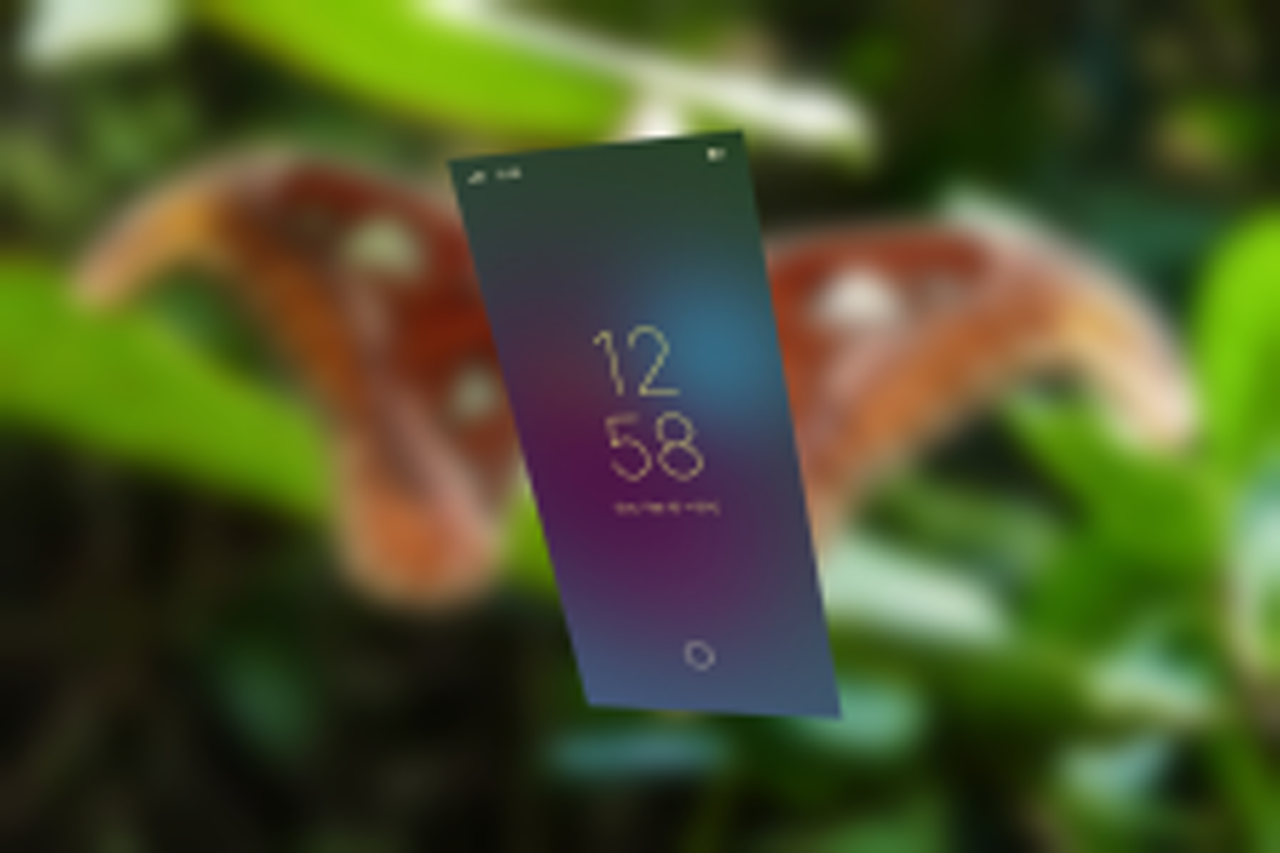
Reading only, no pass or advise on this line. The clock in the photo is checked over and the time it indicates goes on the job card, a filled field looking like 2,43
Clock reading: 12,58
